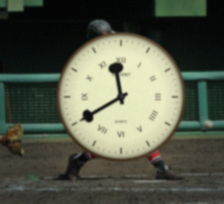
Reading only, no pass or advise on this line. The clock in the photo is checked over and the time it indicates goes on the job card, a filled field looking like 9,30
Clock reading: 11,40
